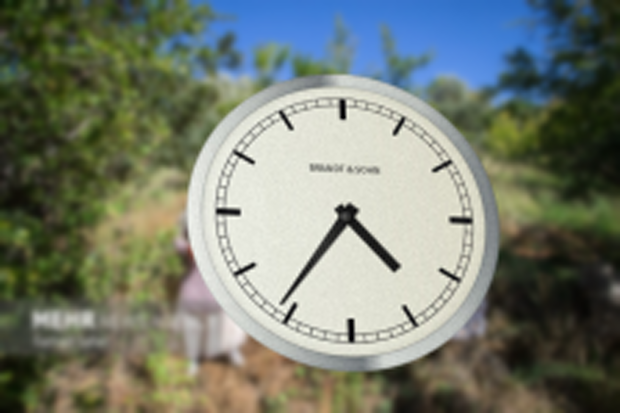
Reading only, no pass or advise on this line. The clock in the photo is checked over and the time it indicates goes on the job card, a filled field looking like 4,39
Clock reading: 4,36
